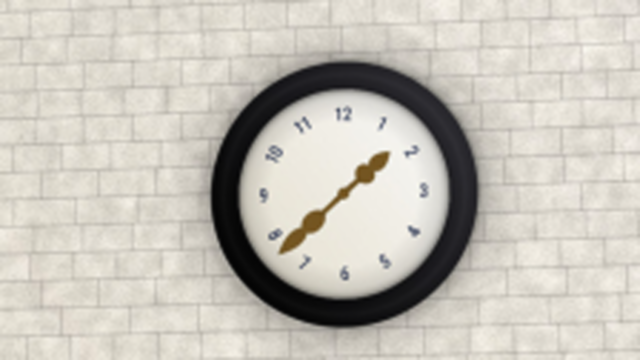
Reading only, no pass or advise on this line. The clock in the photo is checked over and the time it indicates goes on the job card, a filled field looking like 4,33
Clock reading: 1,38
